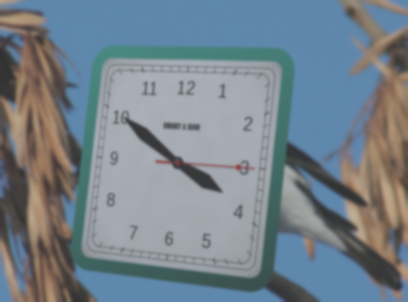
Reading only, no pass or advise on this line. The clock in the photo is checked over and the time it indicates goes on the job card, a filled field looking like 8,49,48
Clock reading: 3,50,15
